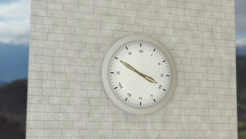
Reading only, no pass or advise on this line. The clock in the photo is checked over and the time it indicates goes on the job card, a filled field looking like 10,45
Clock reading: 3,50
